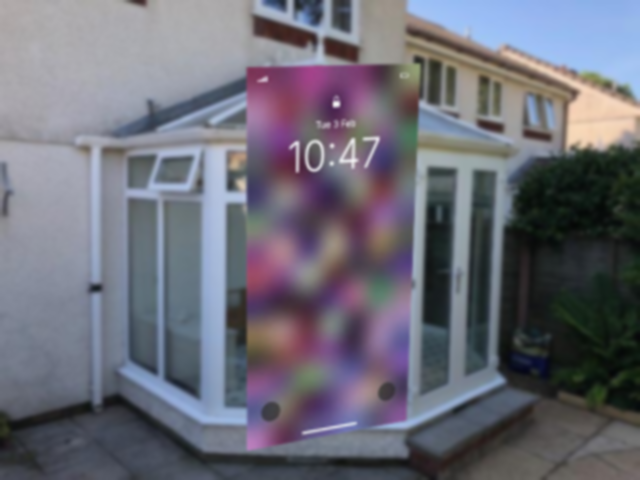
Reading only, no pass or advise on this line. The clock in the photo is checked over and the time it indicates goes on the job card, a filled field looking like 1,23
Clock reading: 10,47
